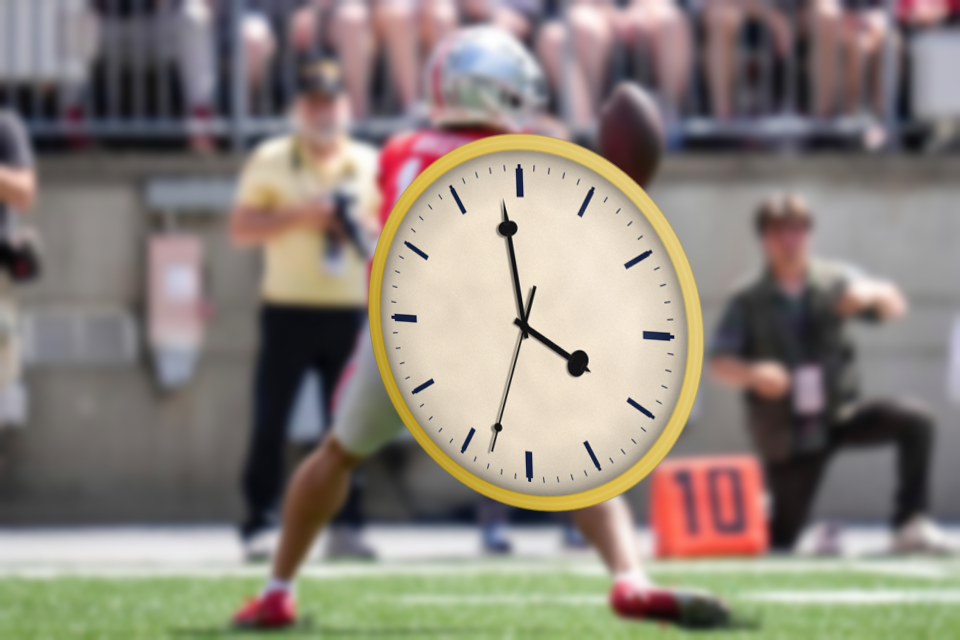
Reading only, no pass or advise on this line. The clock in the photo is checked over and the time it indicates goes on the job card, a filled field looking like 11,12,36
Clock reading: 3,58,33
